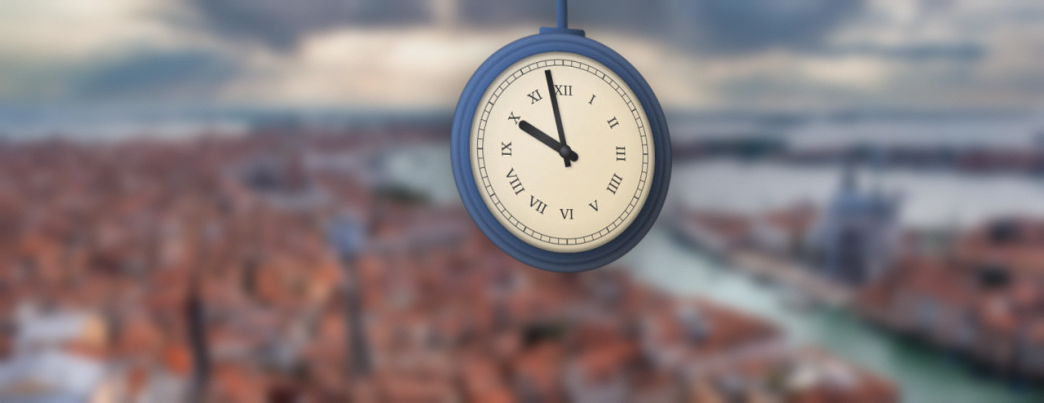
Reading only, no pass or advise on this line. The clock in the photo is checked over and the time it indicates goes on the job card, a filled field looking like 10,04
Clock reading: 9,58
